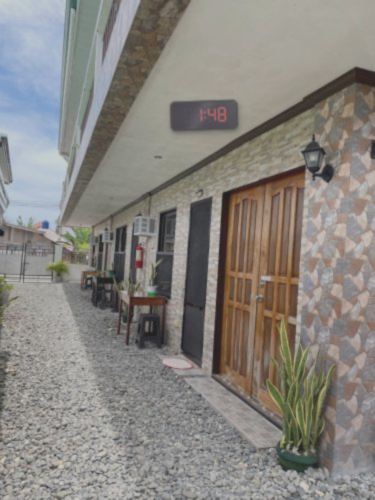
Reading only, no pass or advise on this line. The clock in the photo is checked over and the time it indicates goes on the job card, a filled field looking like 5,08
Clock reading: 1,48
